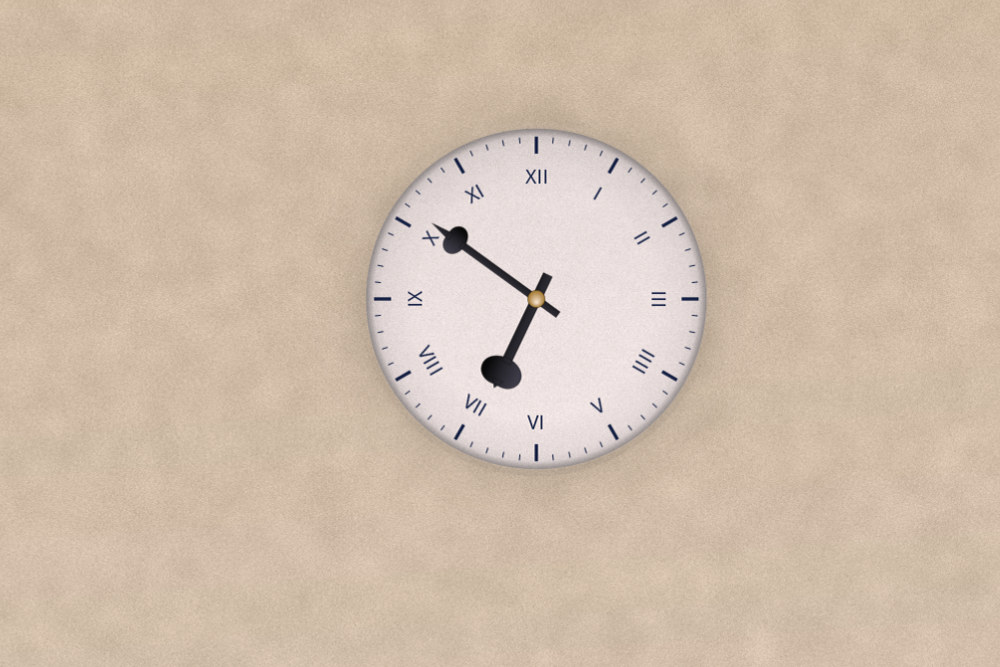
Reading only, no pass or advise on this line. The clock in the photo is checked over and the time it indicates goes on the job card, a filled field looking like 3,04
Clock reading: 6,51
